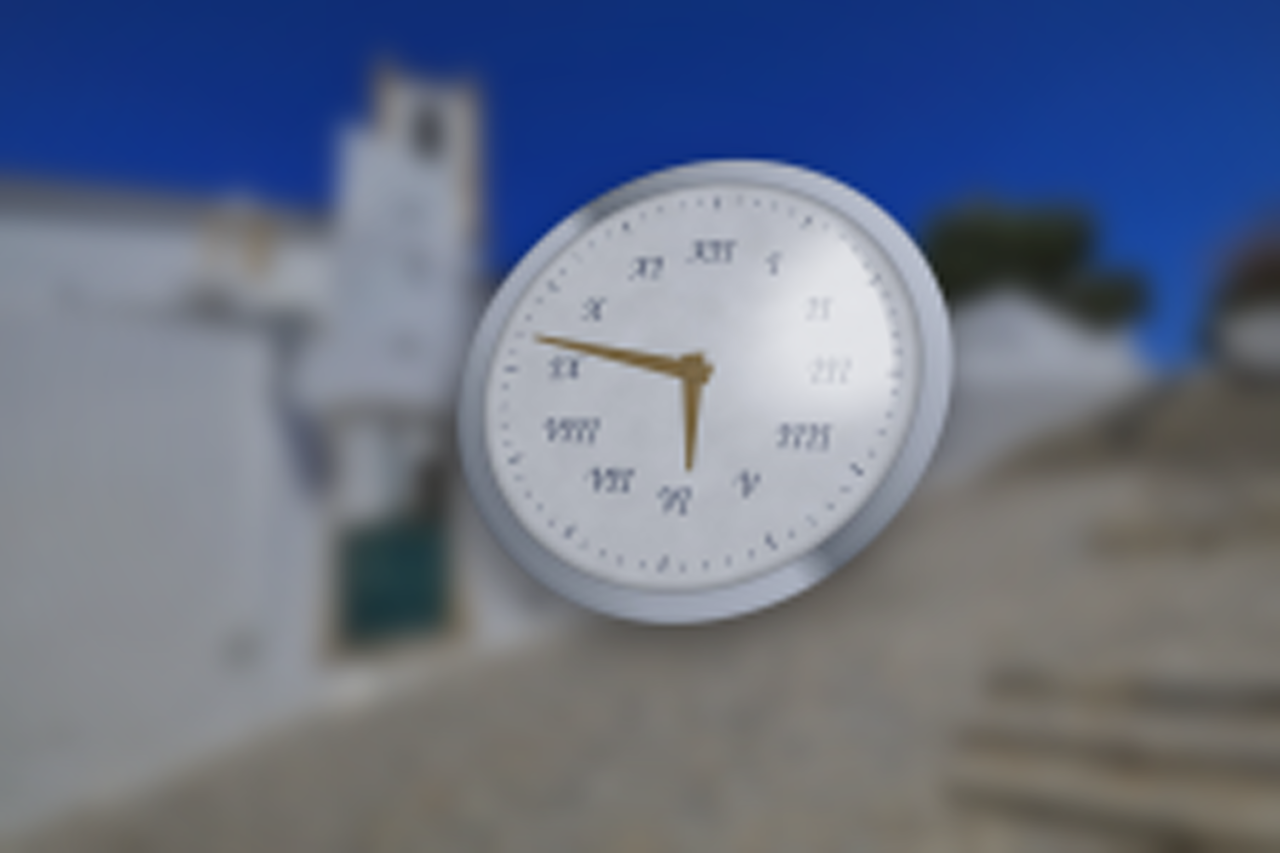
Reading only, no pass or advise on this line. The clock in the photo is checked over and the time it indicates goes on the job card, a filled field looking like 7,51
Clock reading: 5,47
